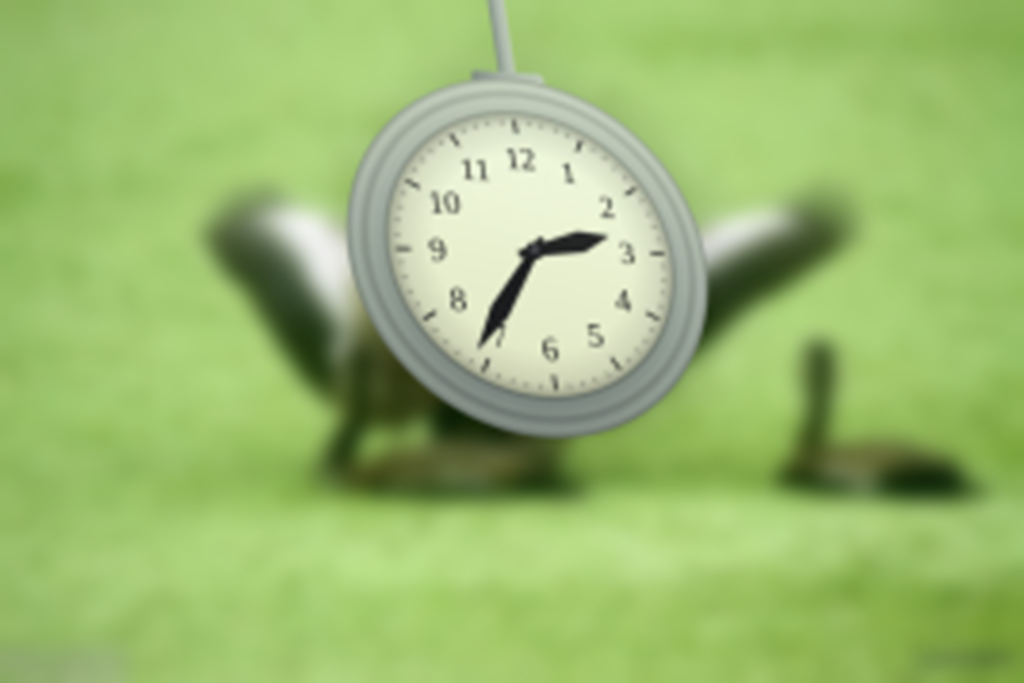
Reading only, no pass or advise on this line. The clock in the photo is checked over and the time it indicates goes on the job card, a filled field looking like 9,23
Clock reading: 2,36
